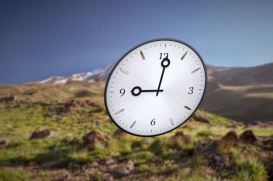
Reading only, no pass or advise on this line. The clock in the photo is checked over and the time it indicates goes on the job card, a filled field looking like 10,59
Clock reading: 9,01
